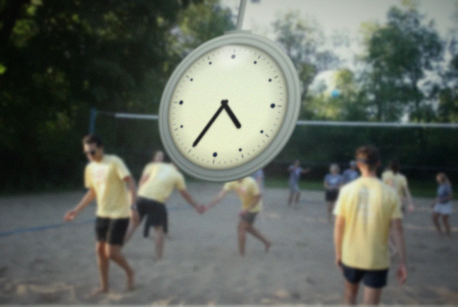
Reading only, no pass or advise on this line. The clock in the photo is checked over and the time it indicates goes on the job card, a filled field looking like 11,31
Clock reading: 4,35
